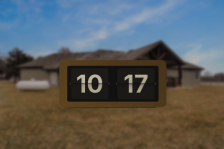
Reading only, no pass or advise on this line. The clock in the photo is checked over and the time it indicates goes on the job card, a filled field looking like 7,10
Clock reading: 10,17
